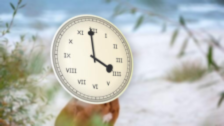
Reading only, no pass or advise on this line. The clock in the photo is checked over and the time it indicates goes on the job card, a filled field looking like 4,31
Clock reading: 3,59
